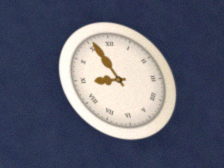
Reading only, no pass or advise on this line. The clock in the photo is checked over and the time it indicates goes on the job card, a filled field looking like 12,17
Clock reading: 8,56
